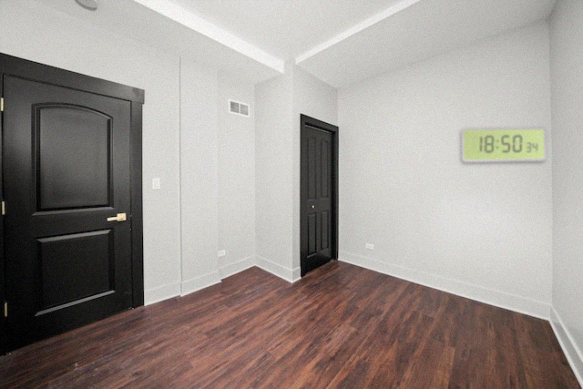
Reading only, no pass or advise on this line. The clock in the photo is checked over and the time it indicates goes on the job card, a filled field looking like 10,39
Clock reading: 18,50
